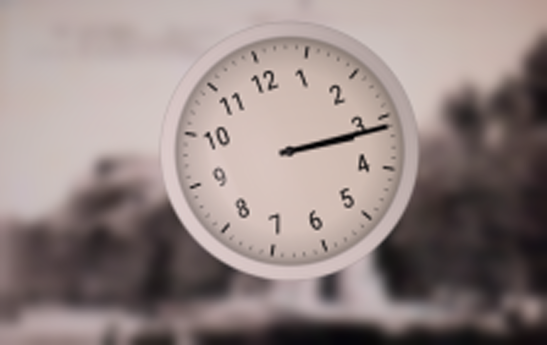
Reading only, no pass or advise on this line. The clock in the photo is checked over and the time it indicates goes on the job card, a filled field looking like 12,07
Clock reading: 3,16
